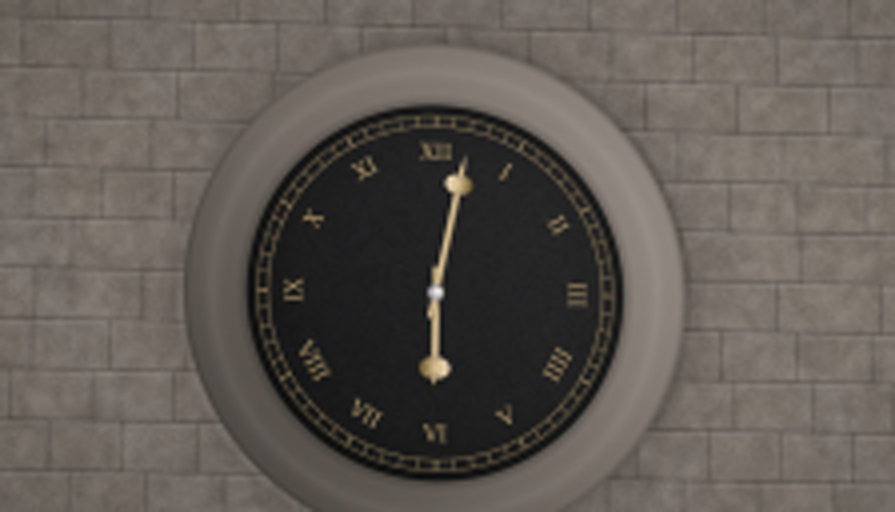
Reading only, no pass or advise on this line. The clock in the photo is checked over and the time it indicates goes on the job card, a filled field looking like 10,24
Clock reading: 6,02
